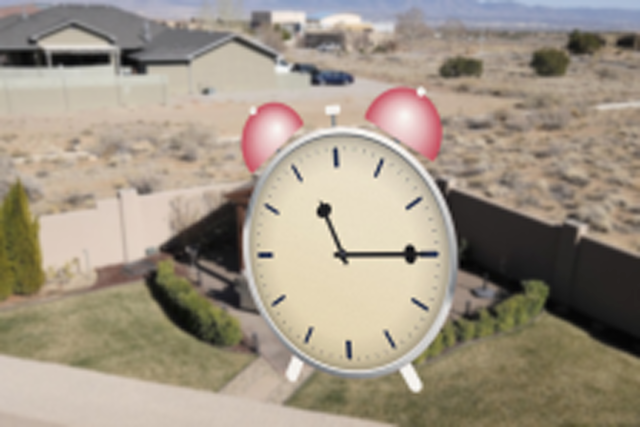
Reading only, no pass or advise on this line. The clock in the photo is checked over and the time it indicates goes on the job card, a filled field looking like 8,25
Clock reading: 11,15
